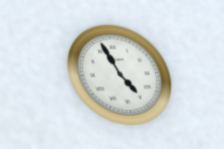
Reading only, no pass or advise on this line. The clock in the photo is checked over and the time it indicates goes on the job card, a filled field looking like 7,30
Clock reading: 4,57
